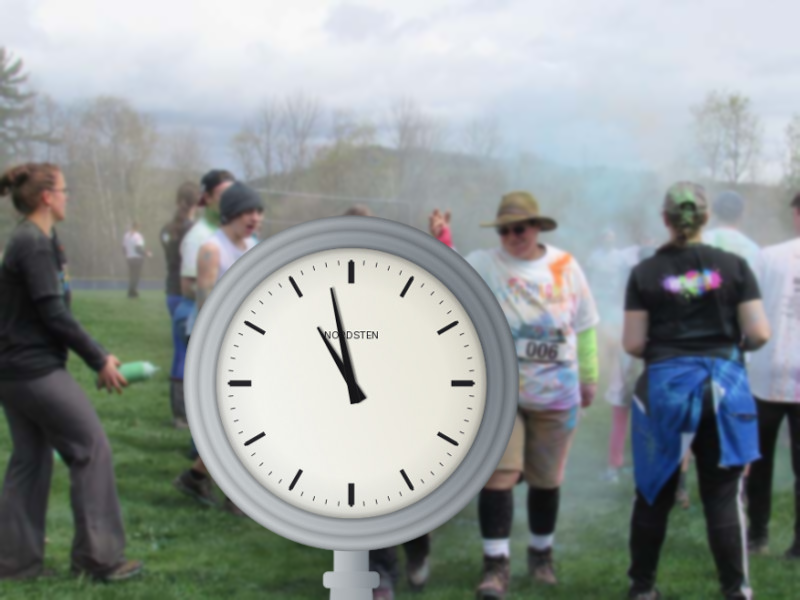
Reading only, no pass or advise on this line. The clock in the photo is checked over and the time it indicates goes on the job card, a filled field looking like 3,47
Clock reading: 10,58
